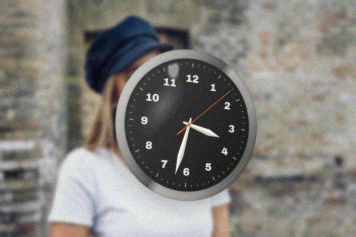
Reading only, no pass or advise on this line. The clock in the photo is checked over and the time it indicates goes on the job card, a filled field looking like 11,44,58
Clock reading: 3,32,08
